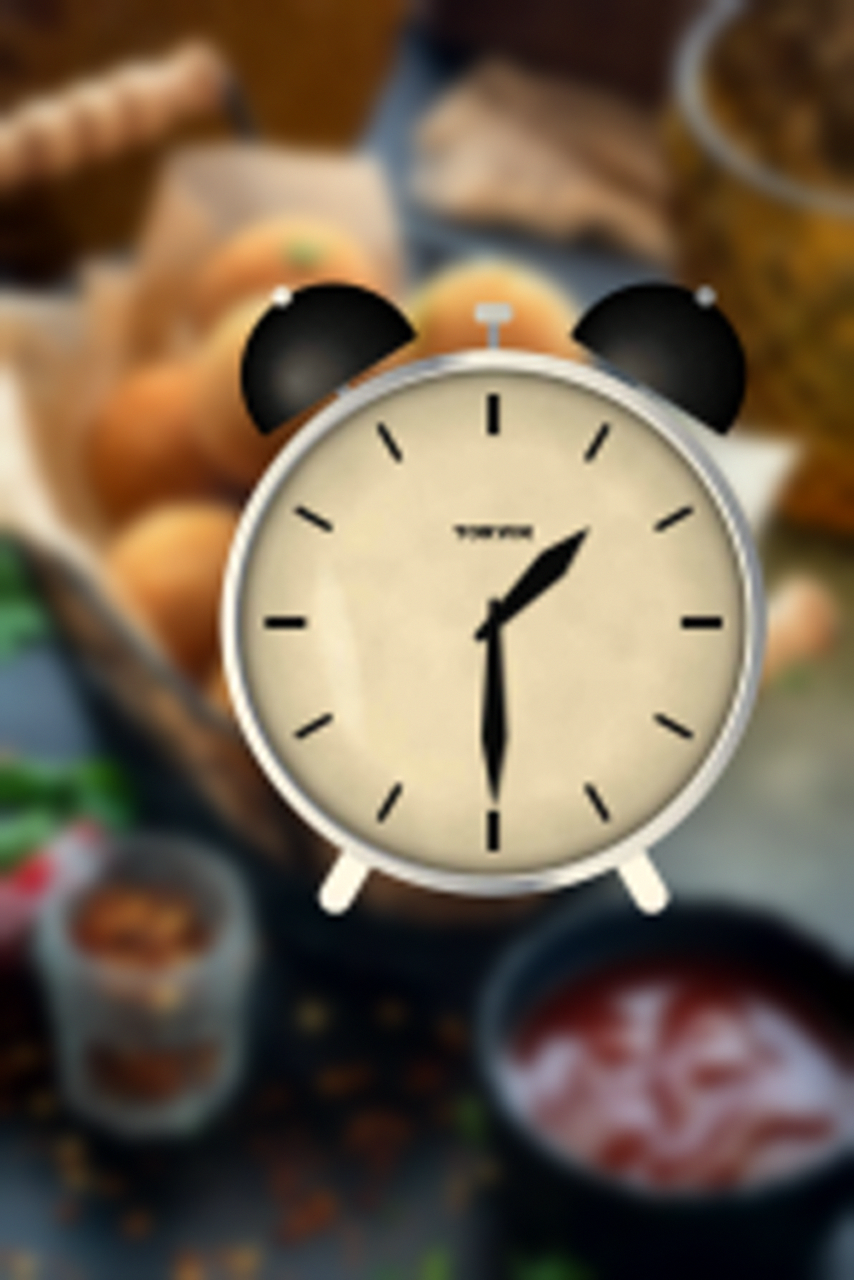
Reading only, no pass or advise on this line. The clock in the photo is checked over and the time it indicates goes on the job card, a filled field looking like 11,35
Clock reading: 1,30
